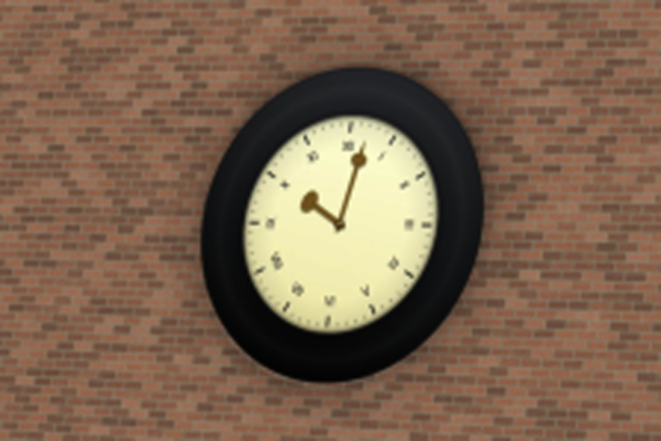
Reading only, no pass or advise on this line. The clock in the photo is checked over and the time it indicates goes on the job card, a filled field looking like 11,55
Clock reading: 10,02
